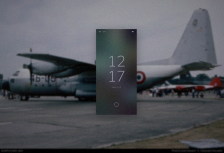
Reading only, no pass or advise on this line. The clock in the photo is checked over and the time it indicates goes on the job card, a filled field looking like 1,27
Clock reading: 12,17
